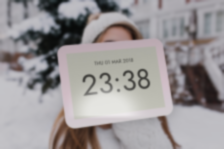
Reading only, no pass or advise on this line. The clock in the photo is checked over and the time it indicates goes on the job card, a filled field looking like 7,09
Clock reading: 23,38
